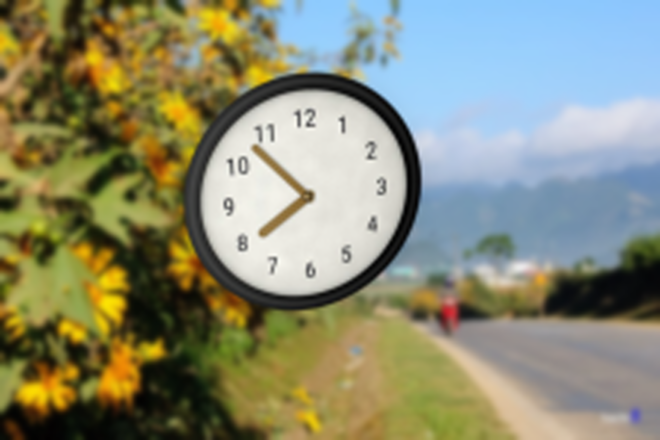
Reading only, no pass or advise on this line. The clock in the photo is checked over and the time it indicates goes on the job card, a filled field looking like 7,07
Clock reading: 7,53
